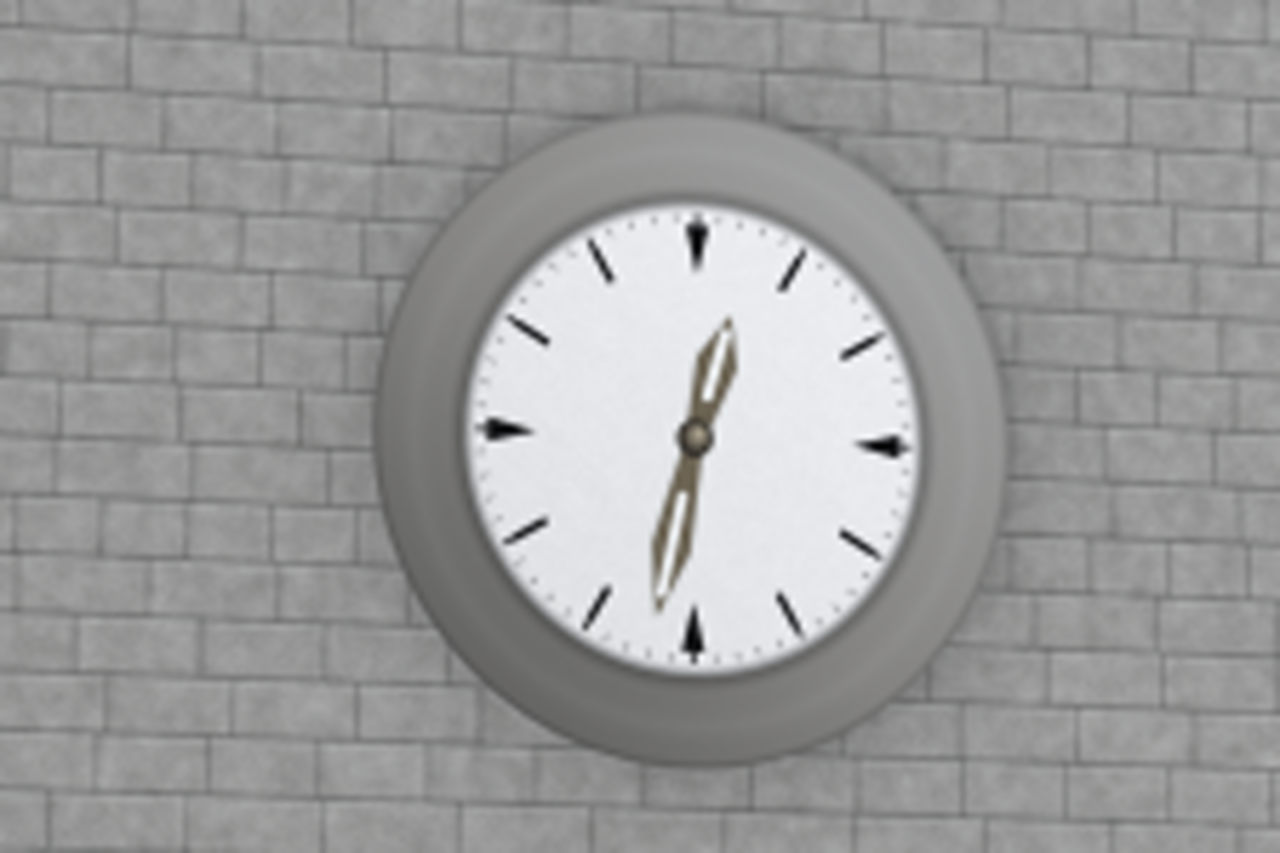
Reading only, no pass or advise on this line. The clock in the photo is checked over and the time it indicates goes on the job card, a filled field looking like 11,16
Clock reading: 12,32
